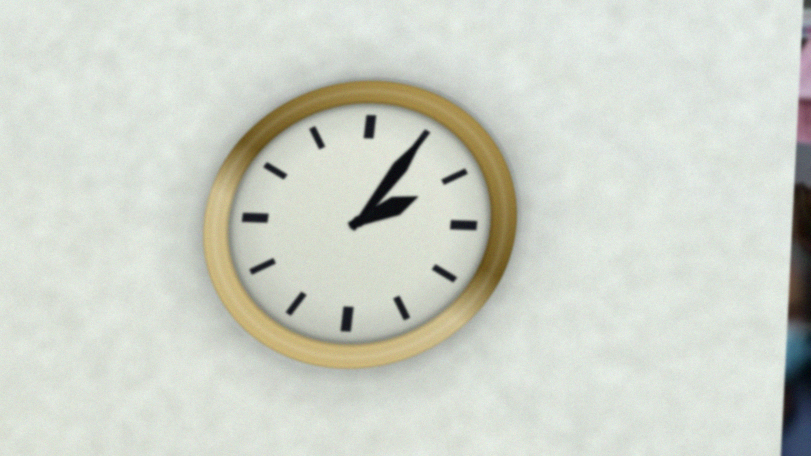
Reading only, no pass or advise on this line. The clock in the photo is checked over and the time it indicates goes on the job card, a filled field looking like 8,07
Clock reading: 2,05
